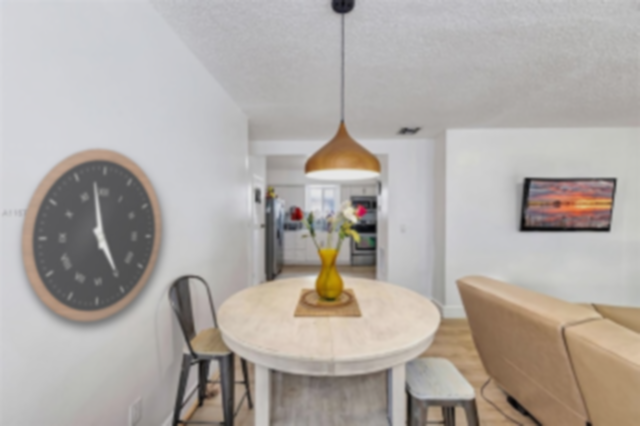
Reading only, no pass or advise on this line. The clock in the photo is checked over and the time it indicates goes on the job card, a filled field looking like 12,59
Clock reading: 4,58
